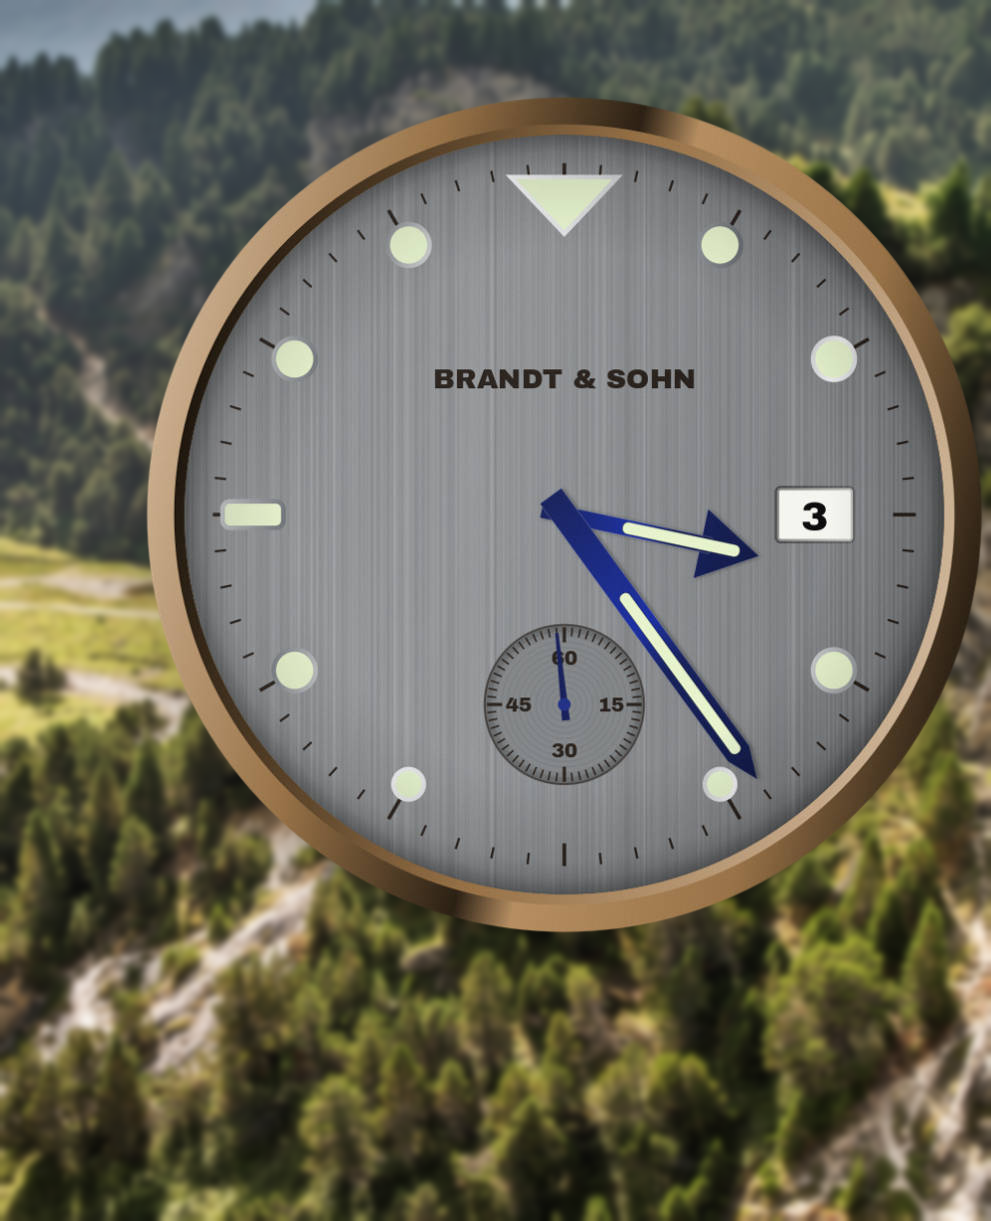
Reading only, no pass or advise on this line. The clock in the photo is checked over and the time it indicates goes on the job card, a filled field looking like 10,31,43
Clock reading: 3,23,59
